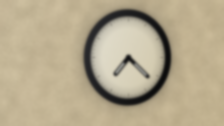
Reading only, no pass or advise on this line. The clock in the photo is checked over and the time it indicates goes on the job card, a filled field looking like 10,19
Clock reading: 7,22
